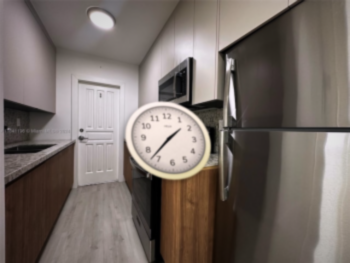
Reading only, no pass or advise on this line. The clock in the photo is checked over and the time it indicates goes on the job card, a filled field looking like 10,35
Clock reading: 1,37
